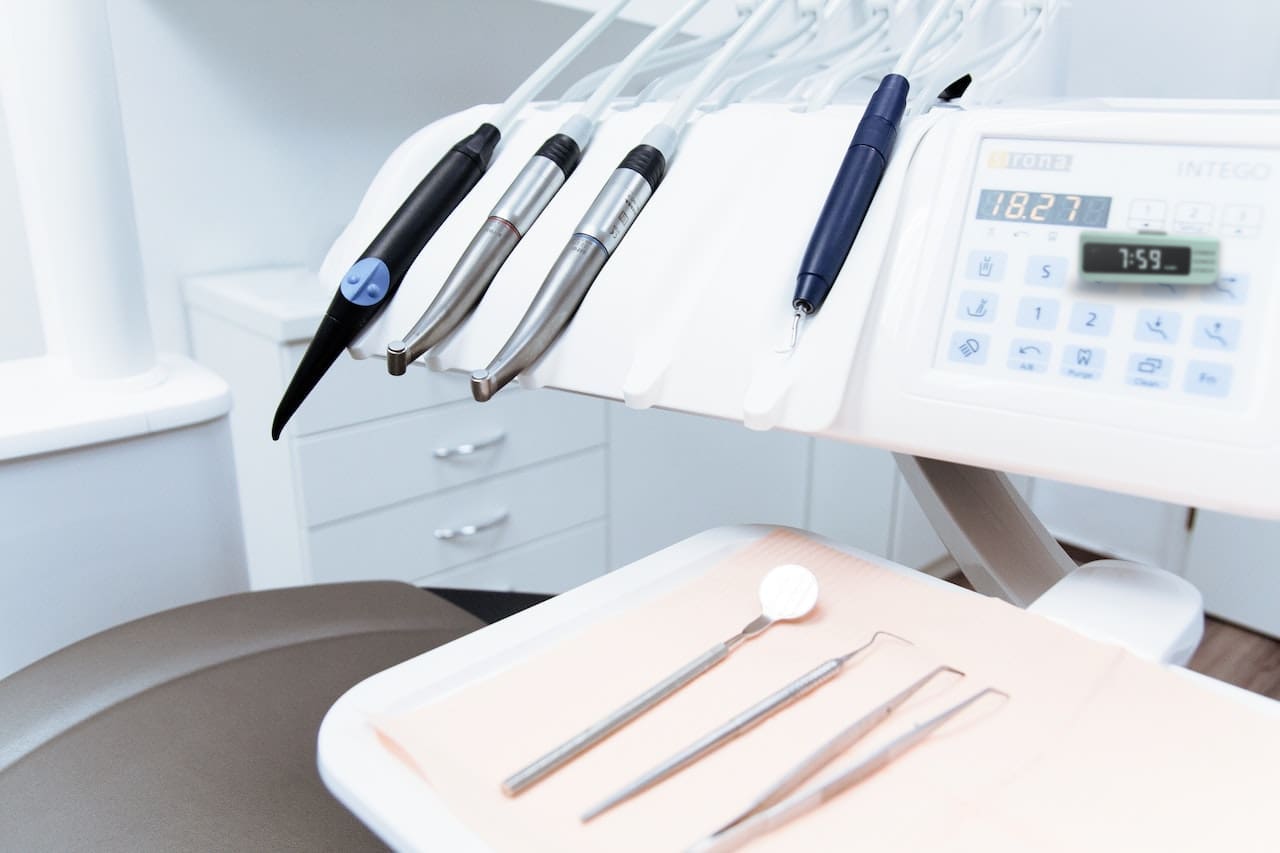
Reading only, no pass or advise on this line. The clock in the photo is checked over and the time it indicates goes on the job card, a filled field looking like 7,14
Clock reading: 7,59
